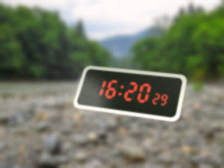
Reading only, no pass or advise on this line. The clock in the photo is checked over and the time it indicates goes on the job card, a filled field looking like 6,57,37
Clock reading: 16,20,29
